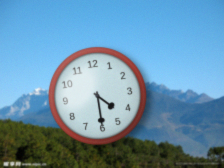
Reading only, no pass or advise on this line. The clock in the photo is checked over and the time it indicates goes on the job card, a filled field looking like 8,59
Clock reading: 4,30
